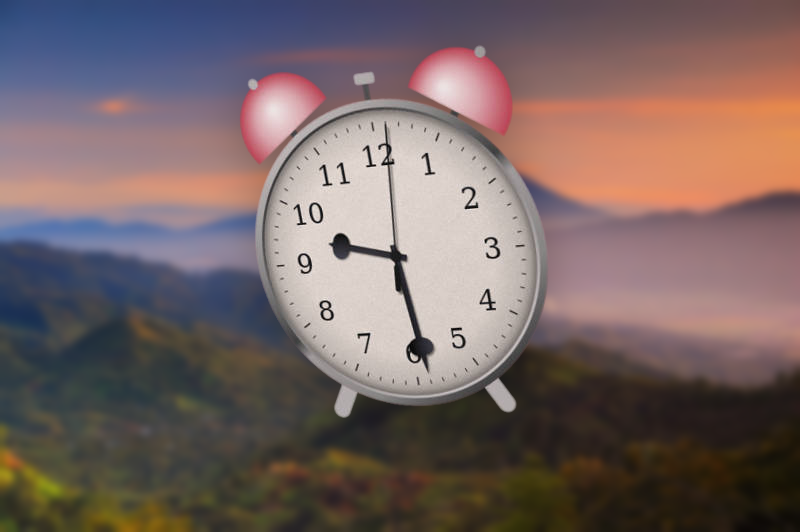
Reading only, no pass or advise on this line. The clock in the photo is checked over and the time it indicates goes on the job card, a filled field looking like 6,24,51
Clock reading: 9,29,01
